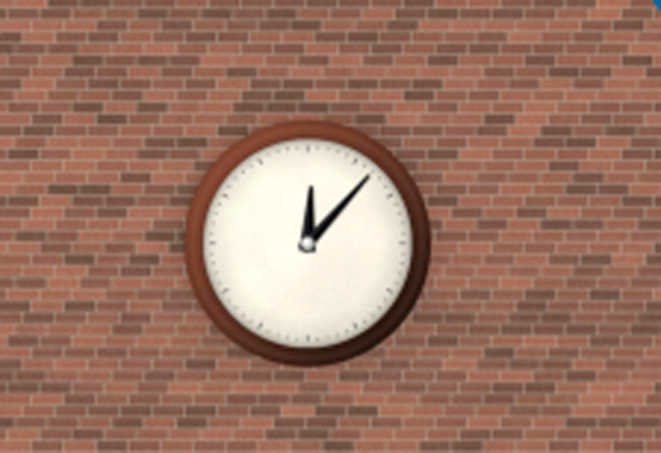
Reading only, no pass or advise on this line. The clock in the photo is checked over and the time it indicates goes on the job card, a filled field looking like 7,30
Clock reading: 12,07
